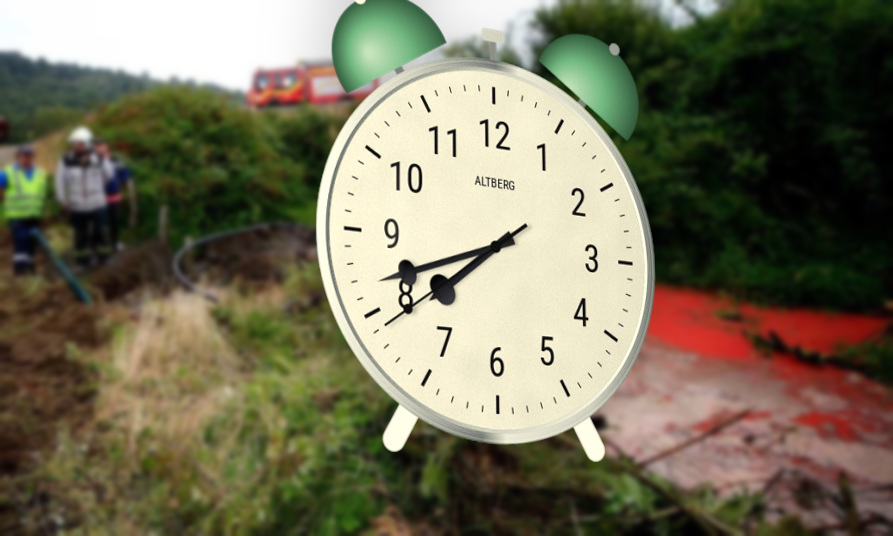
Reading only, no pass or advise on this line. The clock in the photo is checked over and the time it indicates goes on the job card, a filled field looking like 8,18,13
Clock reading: 7,41,39
